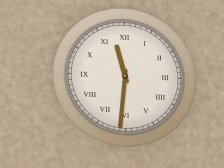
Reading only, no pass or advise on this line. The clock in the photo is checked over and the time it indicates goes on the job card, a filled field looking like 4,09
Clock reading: 11,31
